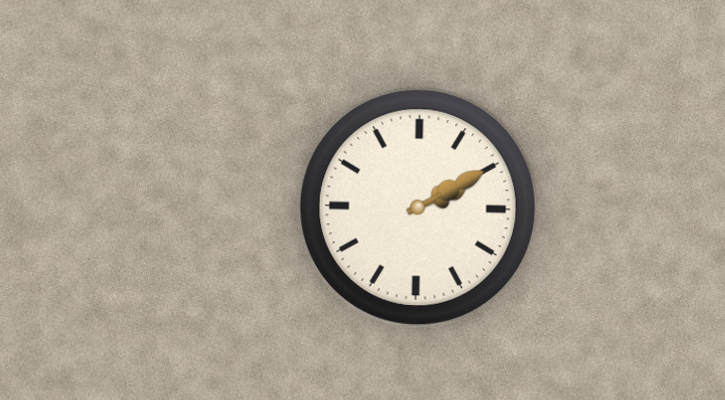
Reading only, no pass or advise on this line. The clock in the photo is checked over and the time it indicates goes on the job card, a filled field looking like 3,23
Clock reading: 2,10
